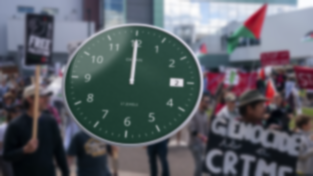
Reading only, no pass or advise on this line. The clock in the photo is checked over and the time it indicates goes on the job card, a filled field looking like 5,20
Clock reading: 12,00
